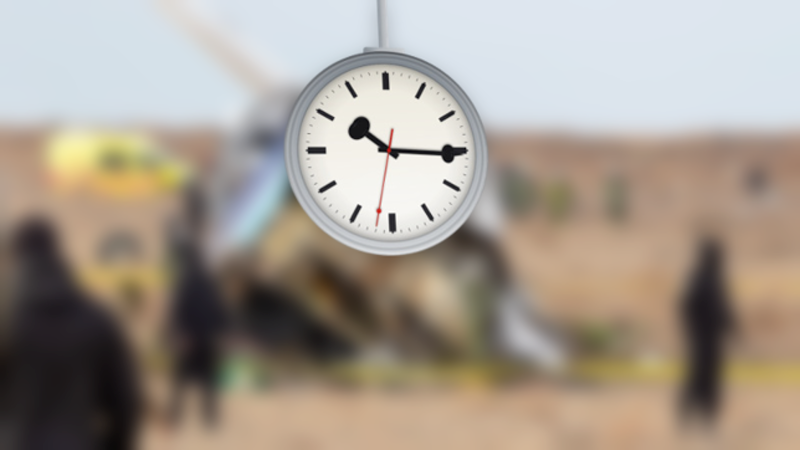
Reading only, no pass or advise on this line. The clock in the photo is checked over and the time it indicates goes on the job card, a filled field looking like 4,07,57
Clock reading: 10,15,32
